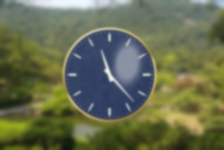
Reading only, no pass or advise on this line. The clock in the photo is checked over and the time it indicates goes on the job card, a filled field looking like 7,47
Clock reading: 11,23
